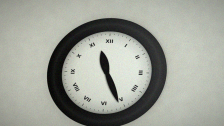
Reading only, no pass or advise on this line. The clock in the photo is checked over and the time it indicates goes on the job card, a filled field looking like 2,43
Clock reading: 11,26
